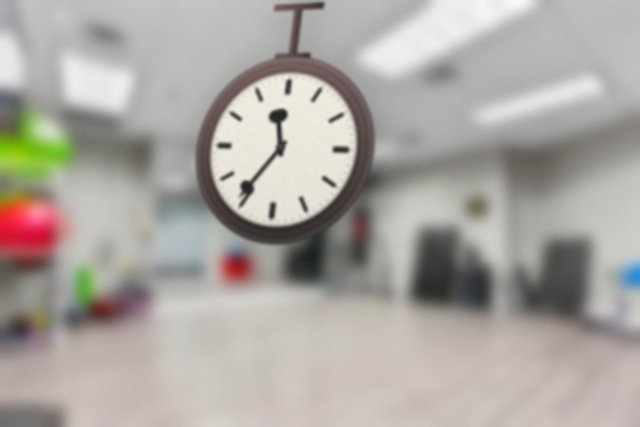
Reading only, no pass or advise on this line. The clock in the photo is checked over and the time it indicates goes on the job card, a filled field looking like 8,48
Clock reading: 11,36
